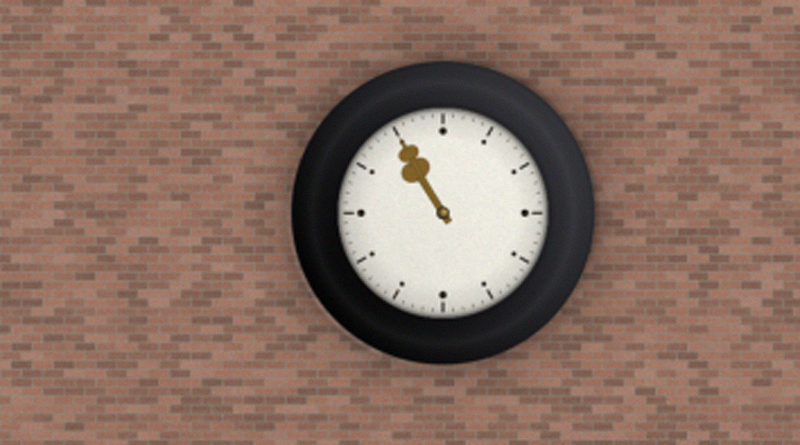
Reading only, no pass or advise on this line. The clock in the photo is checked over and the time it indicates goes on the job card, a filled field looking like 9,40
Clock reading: 10,55
